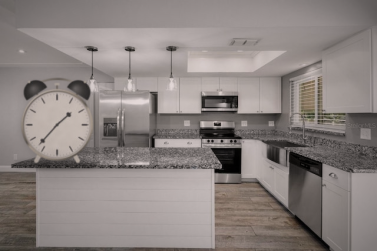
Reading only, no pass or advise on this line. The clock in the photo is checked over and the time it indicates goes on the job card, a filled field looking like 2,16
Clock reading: 1,37
